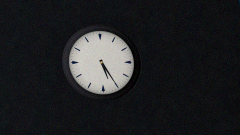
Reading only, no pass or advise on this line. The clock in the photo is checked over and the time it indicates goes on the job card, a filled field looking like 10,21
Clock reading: 5,25
